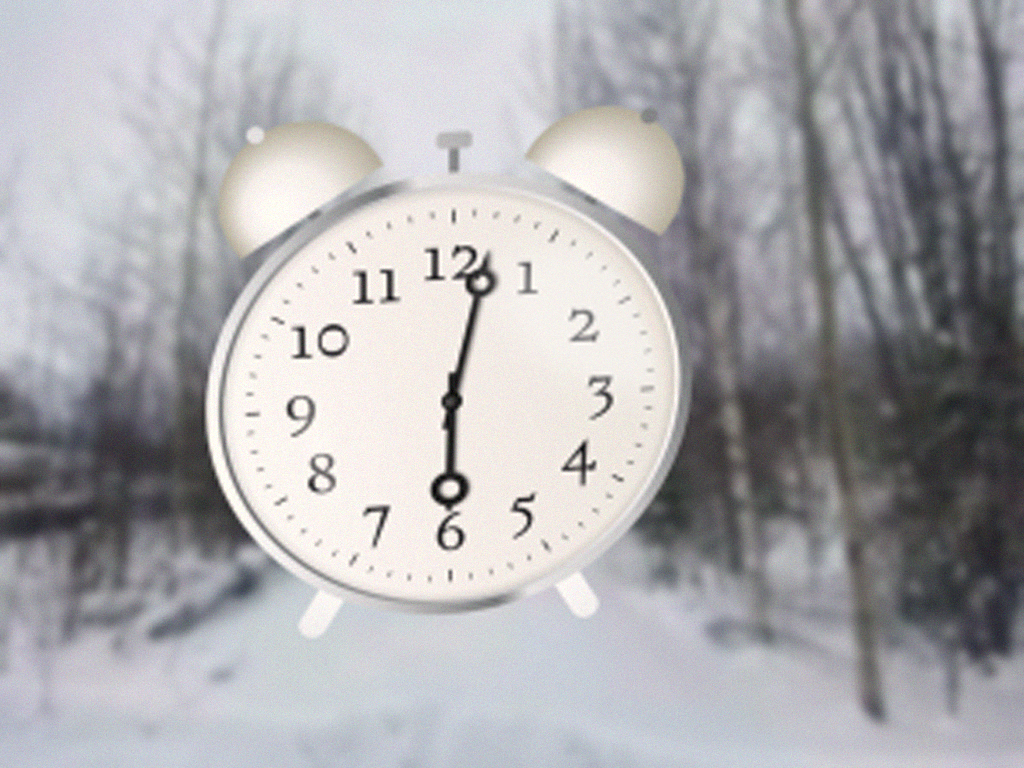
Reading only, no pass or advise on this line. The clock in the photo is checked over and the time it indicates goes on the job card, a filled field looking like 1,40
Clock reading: 6,02
